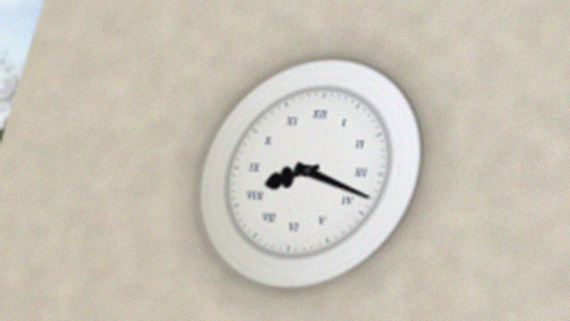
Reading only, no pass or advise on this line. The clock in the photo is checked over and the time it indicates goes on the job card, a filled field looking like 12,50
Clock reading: 8,18
